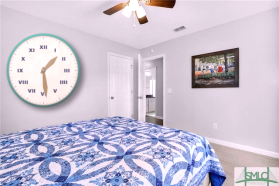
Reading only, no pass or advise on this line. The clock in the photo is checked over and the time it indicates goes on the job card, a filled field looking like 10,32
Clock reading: 1,29
